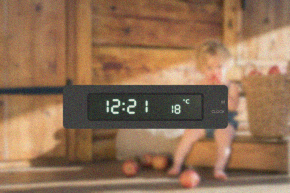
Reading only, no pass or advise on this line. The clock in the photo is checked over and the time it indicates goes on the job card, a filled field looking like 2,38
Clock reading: 12,21
